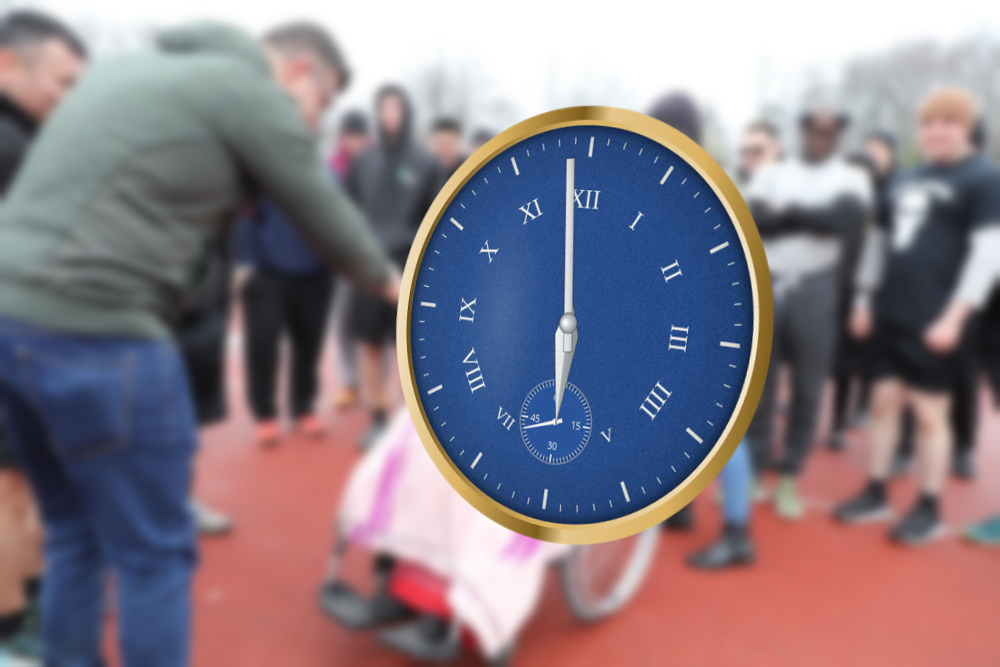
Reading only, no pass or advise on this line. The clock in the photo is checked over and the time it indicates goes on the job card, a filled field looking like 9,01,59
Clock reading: 5,58,42
